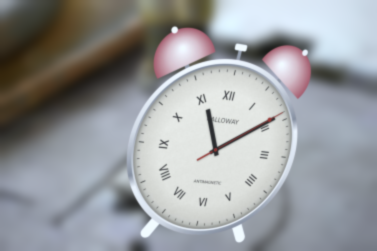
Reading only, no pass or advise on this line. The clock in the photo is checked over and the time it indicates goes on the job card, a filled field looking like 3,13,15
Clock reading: 11,09,09
